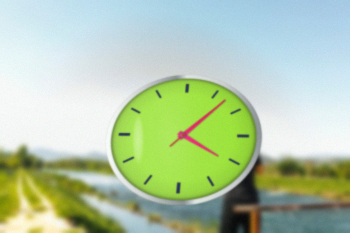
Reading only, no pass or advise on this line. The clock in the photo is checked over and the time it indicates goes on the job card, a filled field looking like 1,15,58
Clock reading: 4,07,07
